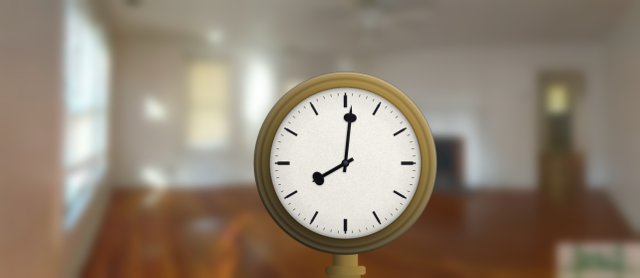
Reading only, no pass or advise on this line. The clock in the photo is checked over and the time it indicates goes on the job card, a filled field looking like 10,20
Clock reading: 8,01
